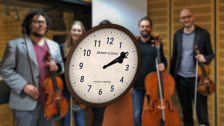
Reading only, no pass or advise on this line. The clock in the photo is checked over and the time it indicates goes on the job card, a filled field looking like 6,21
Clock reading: 2,09
